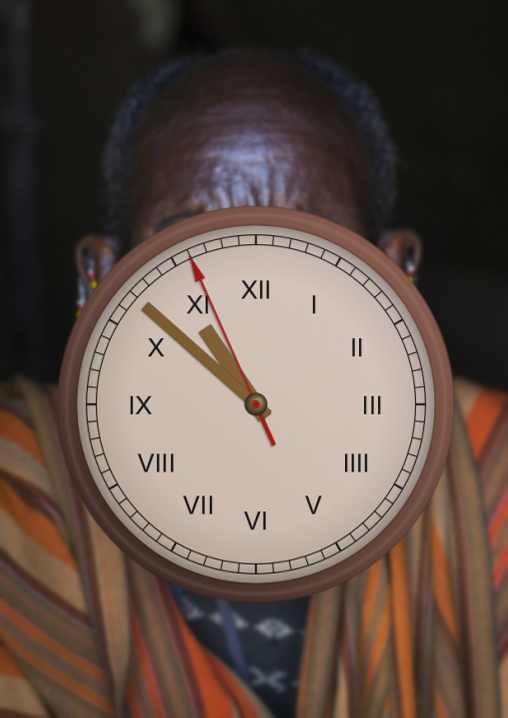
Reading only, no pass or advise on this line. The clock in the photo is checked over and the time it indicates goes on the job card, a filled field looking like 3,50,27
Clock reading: 10,51,56
